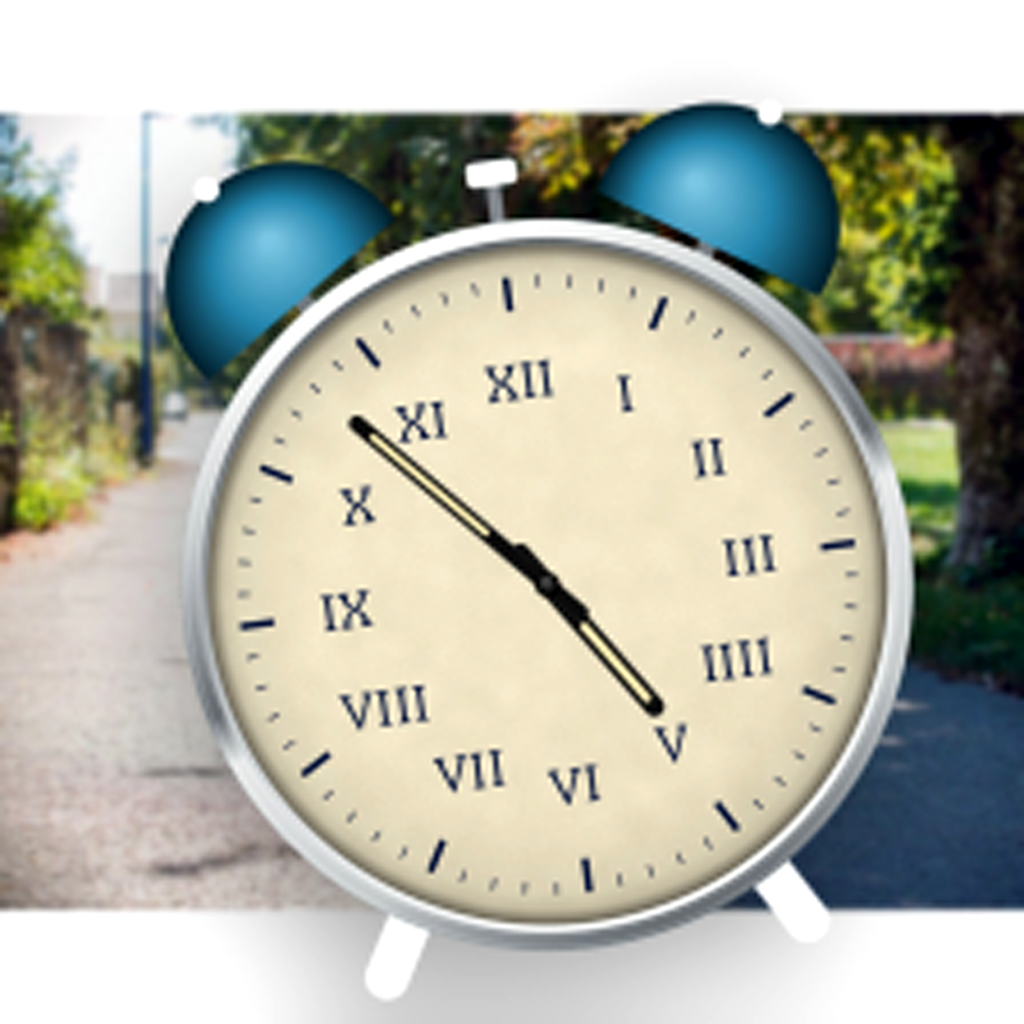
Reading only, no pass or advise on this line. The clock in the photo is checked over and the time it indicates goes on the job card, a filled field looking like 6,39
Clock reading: 4,53
